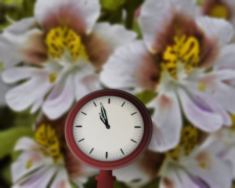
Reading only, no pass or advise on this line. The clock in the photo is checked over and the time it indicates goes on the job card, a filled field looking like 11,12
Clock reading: 10,57
